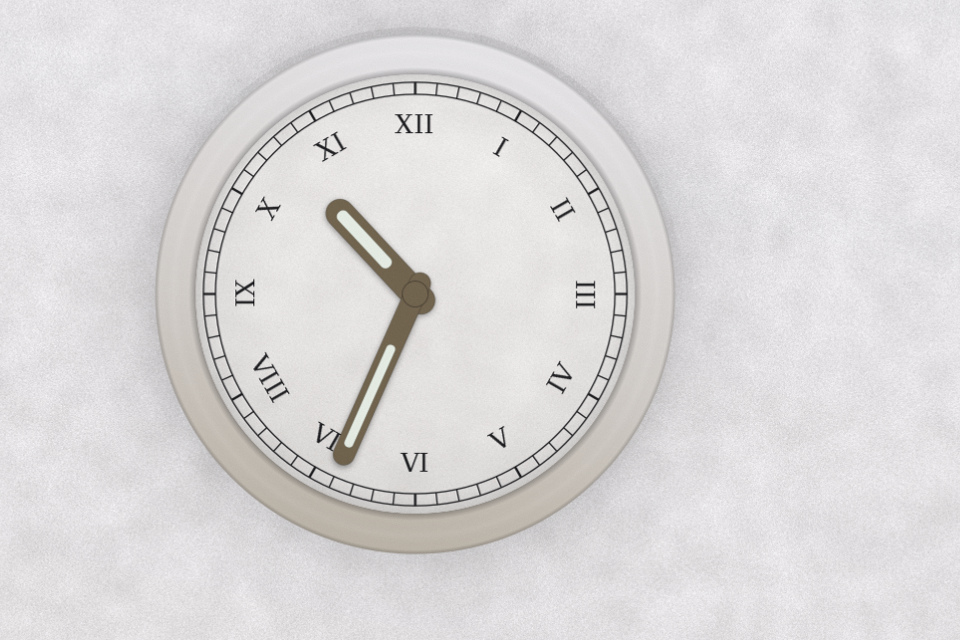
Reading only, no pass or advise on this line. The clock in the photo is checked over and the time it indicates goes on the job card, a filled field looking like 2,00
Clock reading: 10,34
